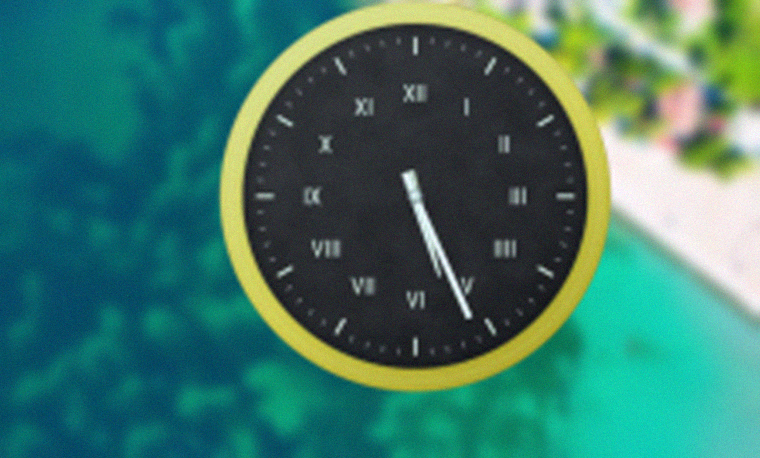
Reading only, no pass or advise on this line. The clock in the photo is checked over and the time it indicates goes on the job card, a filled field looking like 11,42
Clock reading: 5,26
